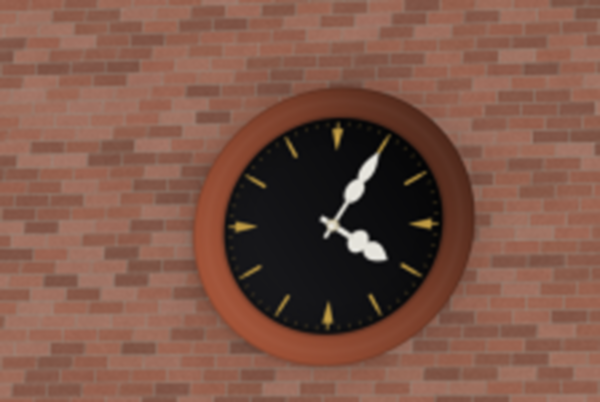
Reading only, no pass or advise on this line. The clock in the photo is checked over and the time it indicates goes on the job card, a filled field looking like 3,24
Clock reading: 4,05
